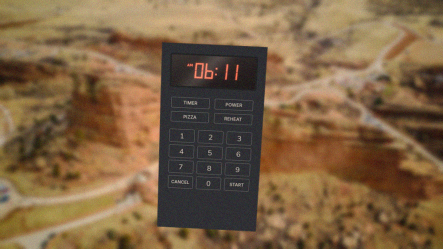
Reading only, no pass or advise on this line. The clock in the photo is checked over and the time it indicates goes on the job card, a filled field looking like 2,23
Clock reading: 6,11
